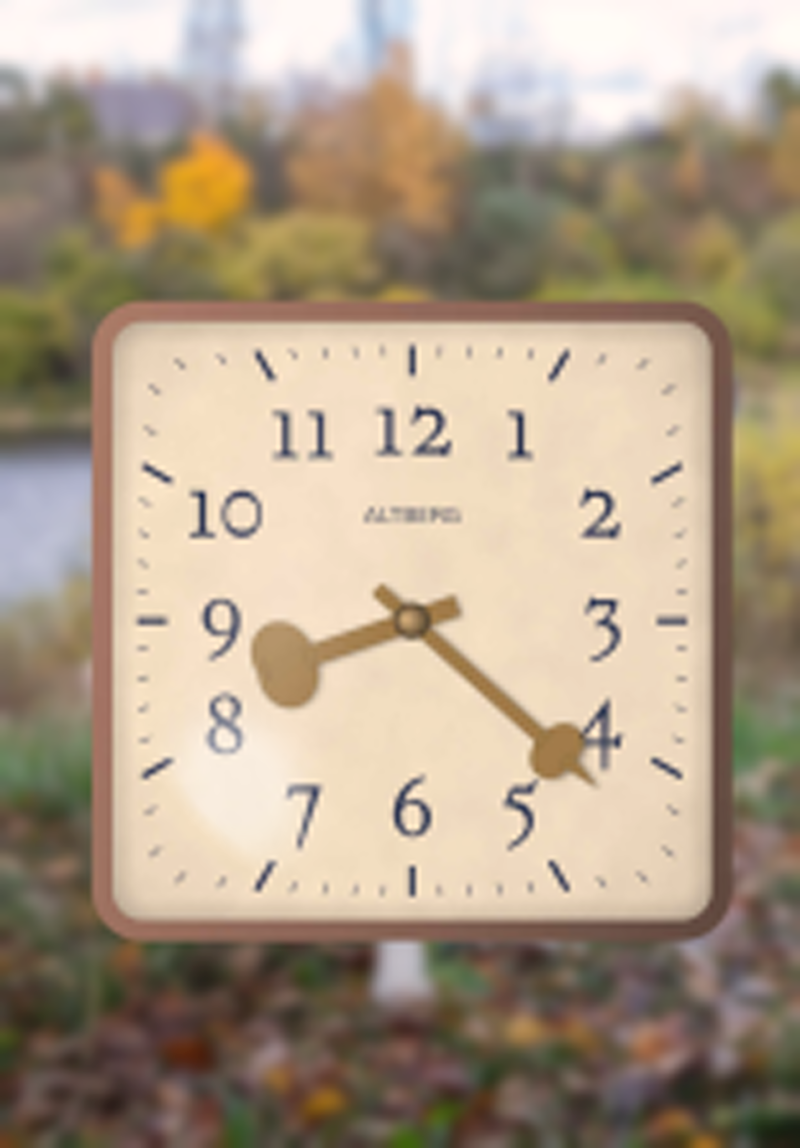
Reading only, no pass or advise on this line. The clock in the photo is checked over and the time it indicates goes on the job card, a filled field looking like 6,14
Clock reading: 8,22
